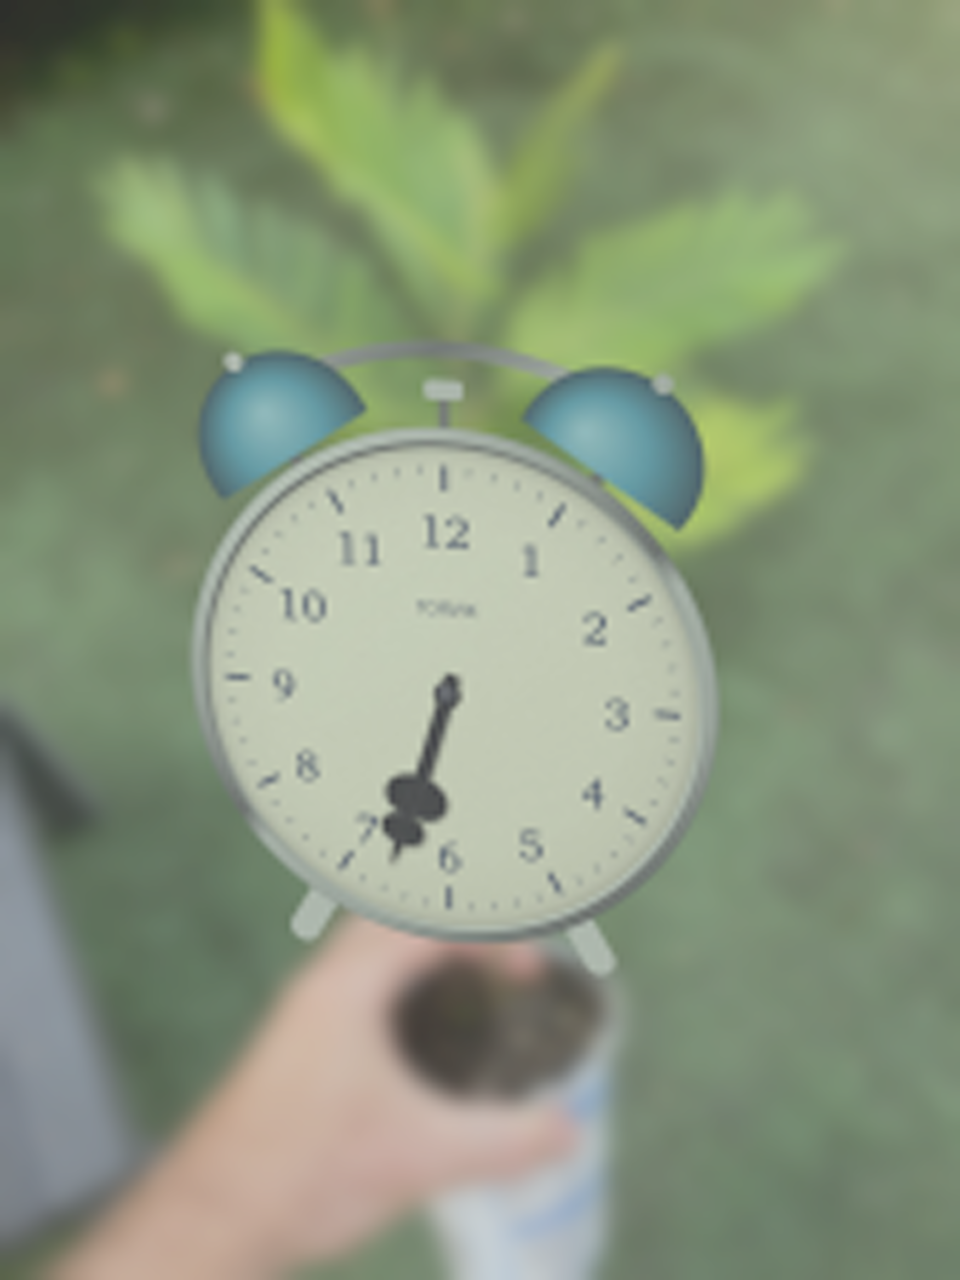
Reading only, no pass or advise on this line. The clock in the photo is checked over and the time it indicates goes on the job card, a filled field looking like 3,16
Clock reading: 6,33
